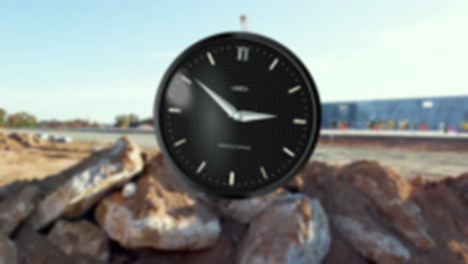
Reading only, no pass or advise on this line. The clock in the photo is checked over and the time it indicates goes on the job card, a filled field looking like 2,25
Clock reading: 2,51
